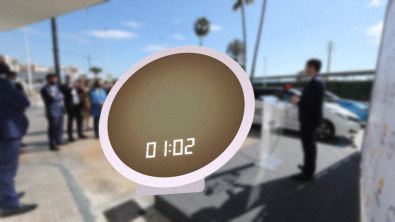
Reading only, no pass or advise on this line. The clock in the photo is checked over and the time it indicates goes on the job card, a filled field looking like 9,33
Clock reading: 1,02
